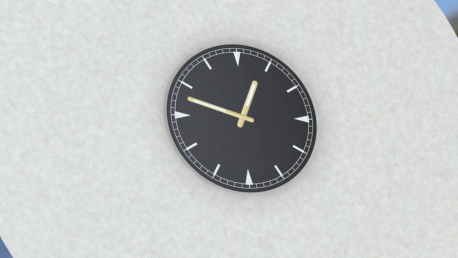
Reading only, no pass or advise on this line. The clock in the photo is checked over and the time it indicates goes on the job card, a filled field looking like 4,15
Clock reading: 12,48
